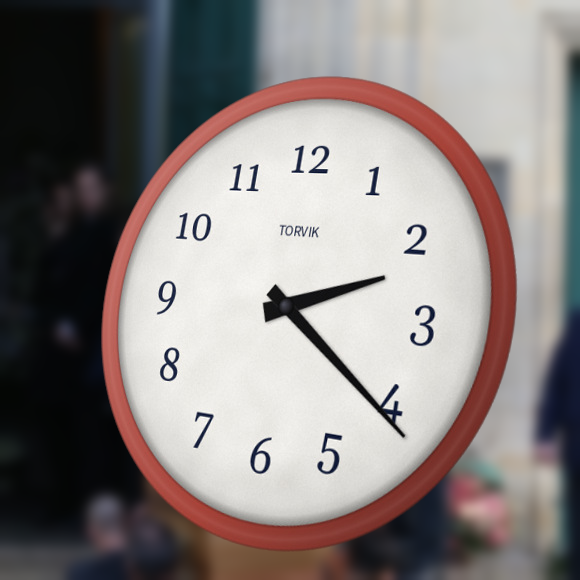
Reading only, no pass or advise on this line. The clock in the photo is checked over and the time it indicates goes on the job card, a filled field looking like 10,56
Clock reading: 2,21
